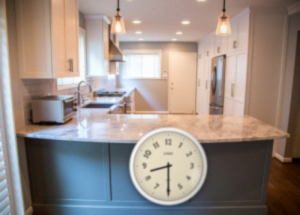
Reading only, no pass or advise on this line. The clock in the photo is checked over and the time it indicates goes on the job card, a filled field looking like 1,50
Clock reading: 8,30
